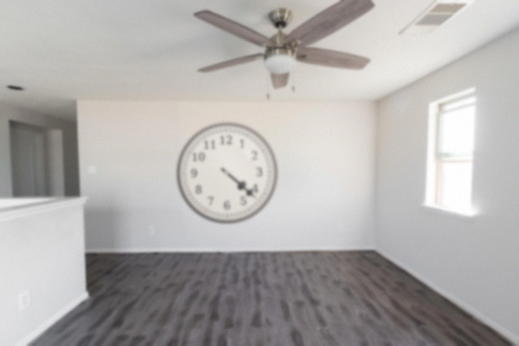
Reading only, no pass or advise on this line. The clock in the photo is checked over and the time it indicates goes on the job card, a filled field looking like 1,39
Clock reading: 4,22
